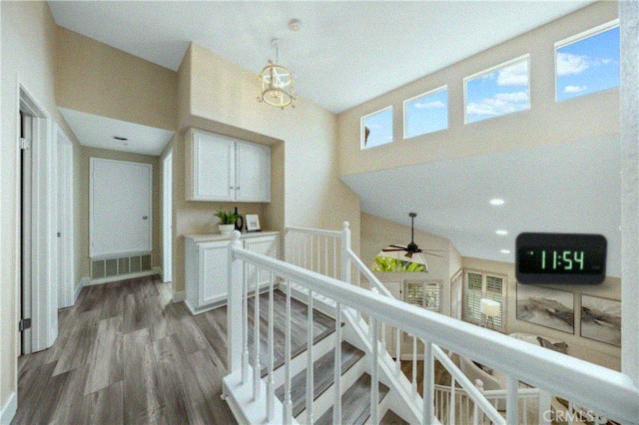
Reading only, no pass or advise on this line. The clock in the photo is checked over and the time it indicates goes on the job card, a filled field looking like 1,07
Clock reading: 11,54
